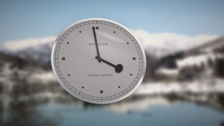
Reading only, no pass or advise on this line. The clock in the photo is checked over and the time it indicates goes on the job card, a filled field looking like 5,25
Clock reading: 3,59
